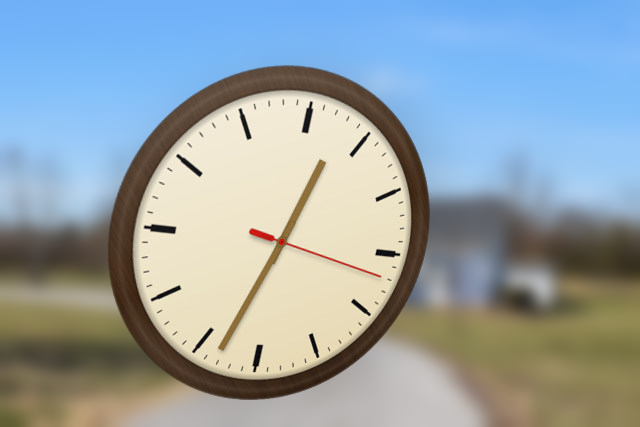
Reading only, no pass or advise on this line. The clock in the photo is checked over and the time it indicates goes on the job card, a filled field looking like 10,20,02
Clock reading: 12,33,17
